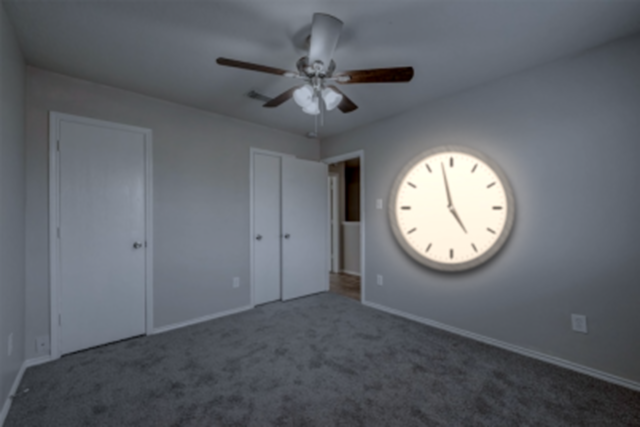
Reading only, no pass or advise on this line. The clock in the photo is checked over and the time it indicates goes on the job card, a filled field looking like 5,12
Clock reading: 4,58
